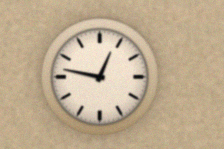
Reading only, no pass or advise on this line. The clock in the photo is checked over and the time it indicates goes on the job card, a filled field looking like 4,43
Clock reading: 12,47
